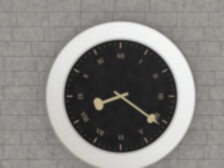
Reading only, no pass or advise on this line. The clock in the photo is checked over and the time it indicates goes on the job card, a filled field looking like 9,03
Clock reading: 8,21
